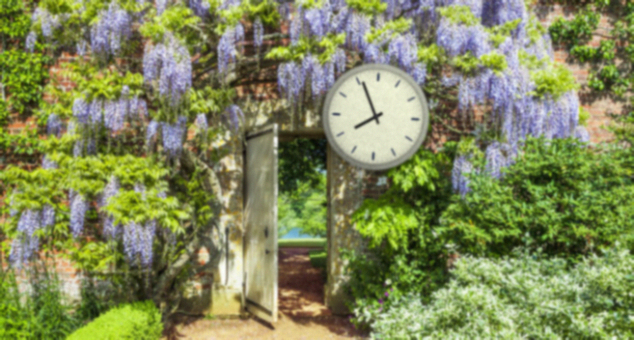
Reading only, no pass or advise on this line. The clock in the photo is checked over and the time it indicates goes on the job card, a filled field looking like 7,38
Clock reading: 7,56
